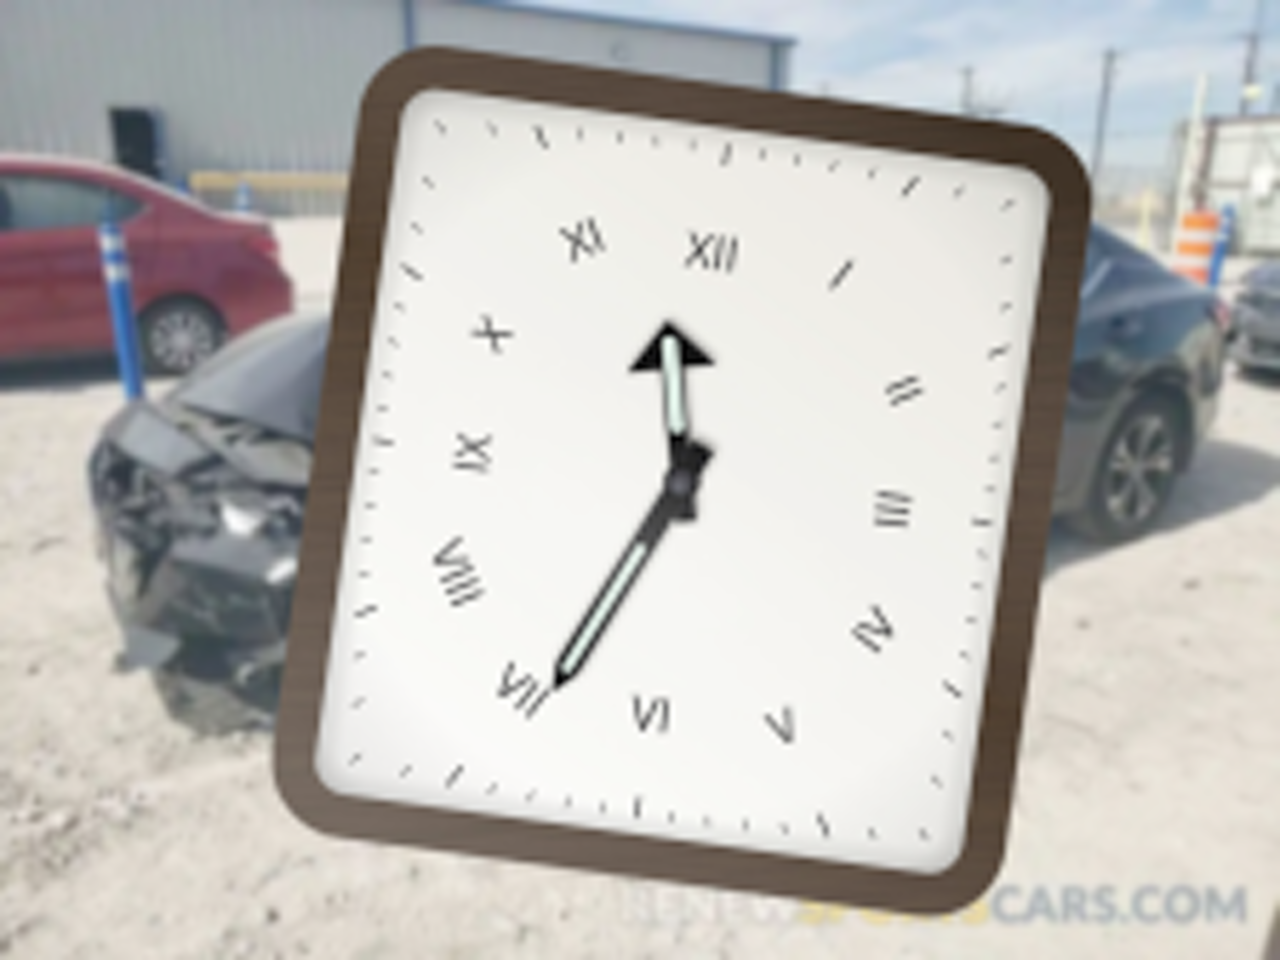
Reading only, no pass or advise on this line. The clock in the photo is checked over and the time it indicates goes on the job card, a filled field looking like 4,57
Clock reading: 11,34
